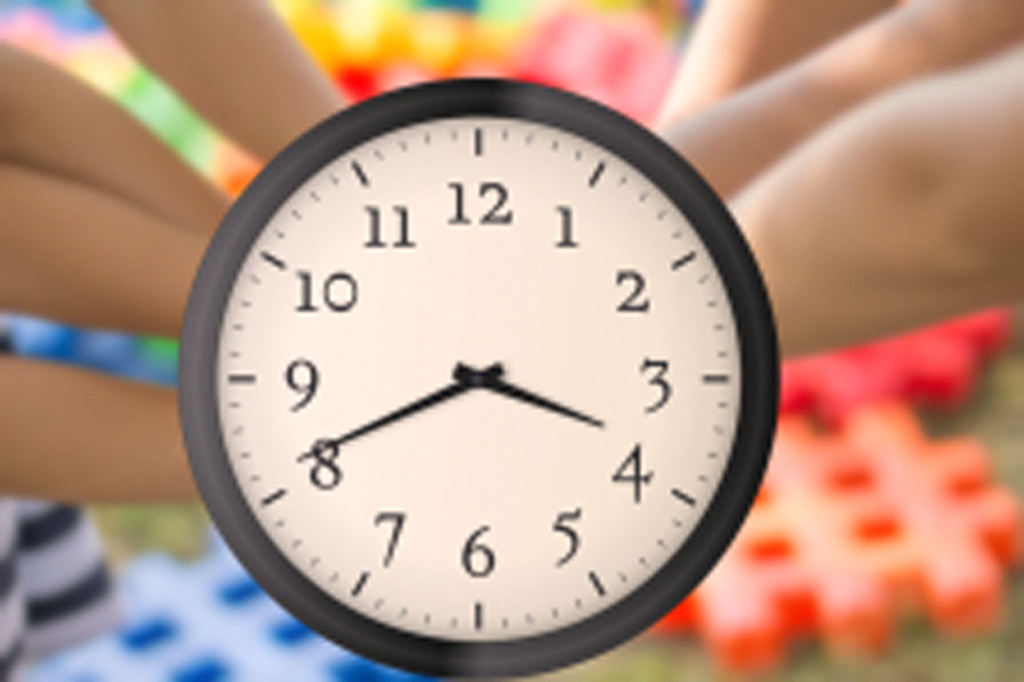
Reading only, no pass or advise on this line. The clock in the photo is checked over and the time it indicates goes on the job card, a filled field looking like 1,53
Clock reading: 3,41
